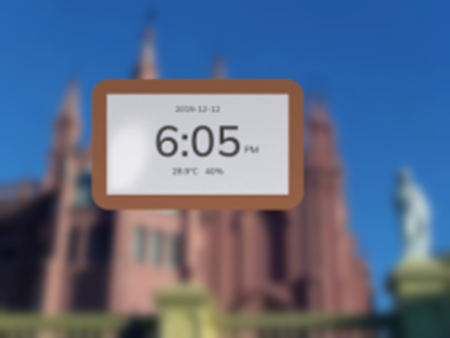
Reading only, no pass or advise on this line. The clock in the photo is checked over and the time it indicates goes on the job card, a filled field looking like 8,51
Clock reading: 6,05
